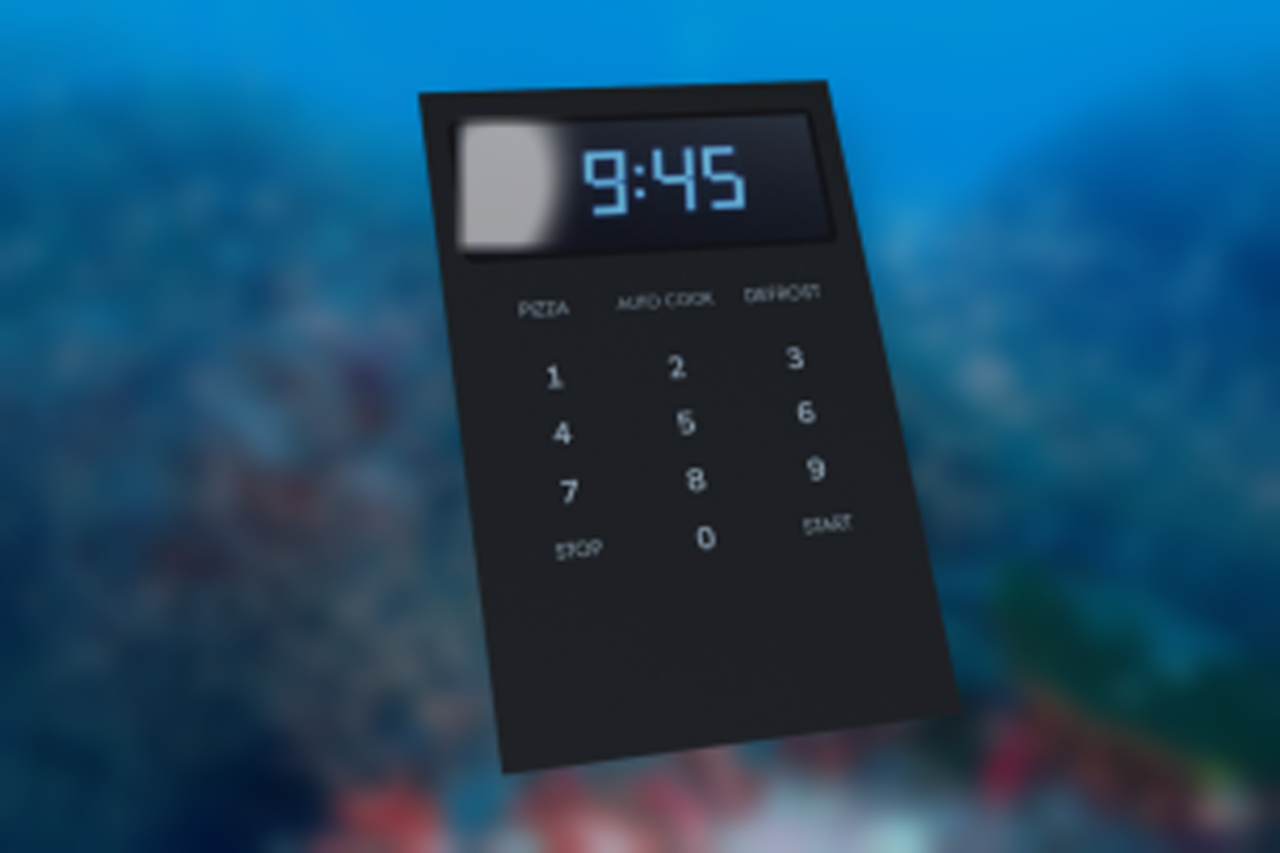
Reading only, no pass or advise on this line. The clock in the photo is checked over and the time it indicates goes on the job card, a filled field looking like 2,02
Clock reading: 9,45
